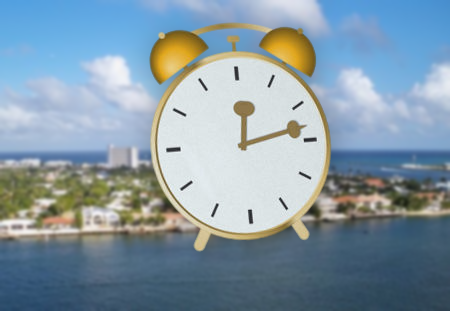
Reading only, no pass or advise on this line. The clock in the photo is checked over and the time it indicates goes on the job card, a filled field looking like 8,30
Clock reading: 12,13
